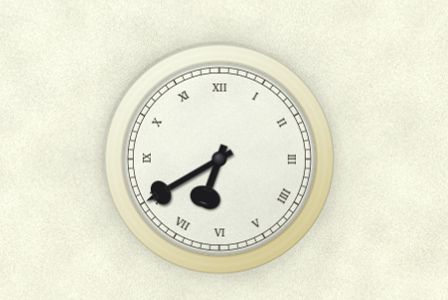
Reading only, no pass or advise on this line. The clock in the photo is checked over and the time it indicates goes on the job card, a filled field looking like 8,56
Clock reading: 6,40
